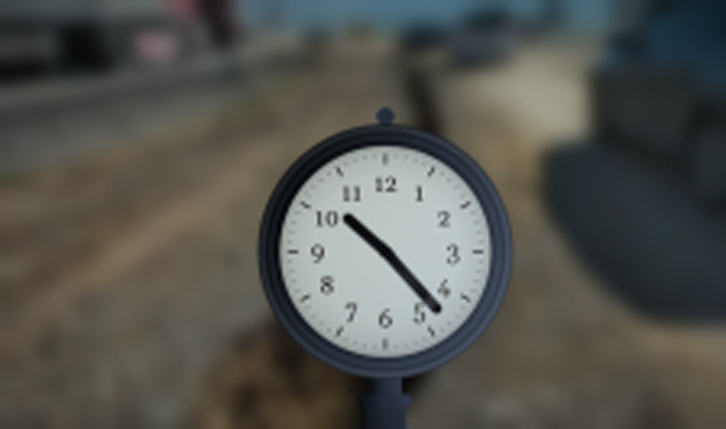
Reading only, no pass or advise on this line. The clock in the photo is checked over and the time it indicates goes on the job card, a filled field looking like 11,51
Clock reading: 10,23
